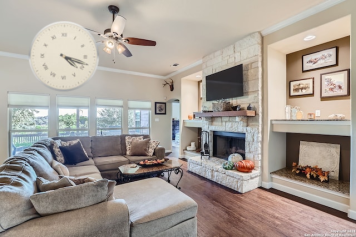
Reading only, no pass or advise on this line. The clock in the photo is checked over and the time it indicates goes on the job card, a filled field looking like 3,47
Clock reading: 4,18
